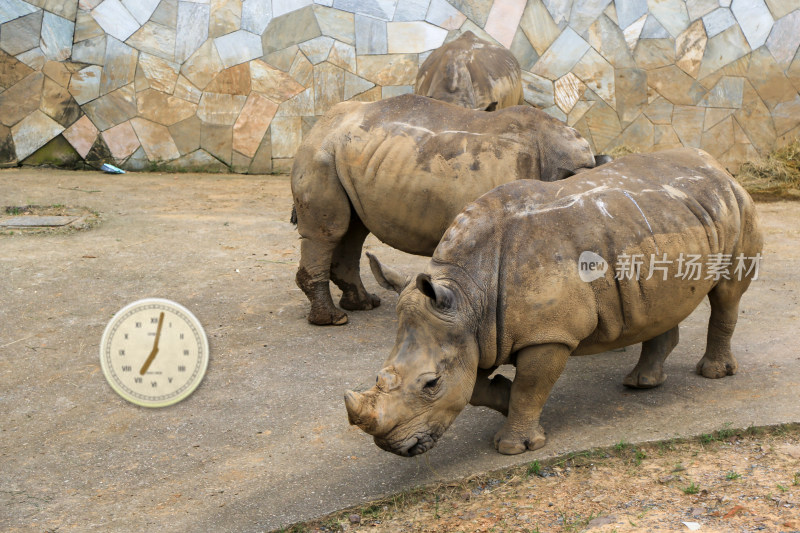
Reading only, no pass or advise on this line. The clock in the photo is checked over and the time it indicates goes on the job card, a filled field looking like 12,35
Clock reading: 7,02
